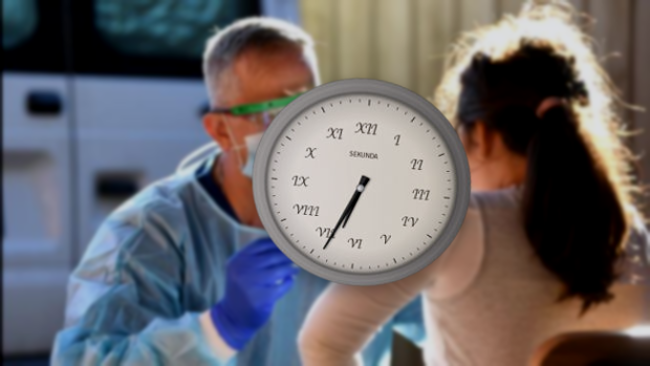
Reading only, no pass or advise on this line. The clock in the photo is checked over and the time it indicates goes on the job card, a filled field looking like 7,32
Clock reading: 6,34
